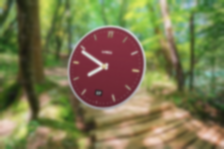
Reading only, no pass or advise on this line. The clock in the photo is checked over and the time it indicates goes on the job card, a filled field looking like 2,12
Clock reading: 7,49
